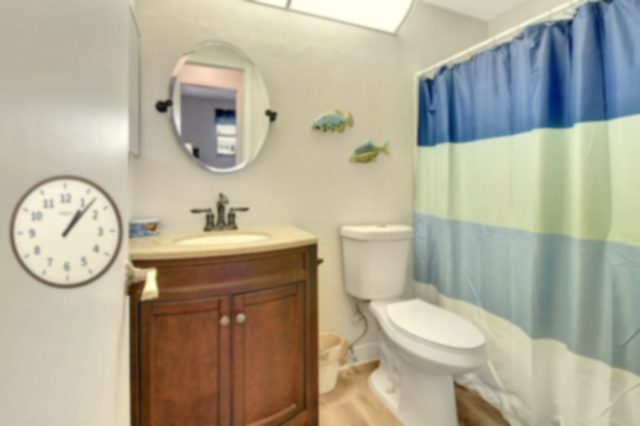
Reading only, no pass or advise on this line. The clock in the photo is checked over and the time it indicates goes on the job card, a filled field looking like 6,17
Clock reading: 1,07
